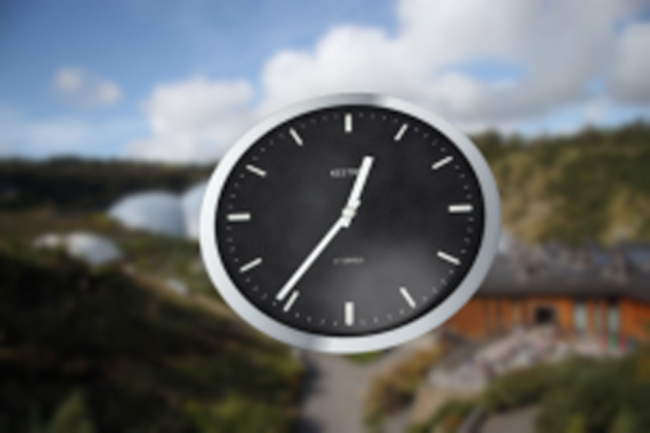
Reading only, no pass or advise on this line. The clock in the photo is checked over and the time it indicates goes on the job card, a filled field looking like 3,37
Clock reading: 12,36
